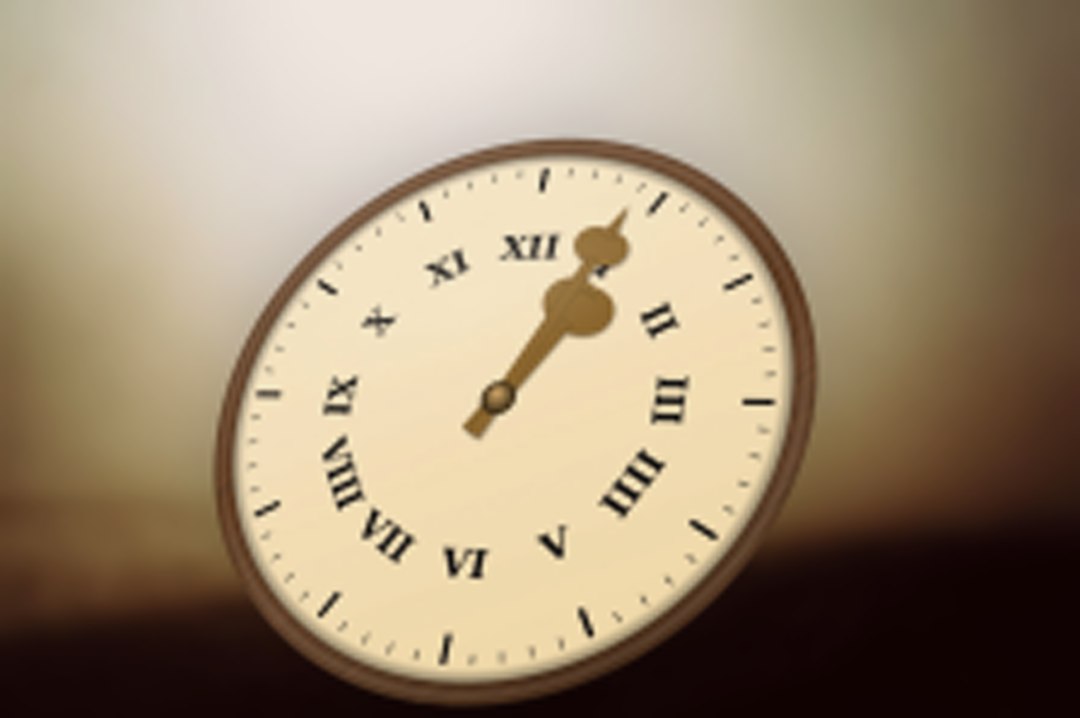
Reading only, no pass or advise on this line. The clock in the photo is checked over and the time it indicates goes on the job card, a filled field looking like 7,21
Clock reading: 1,04
